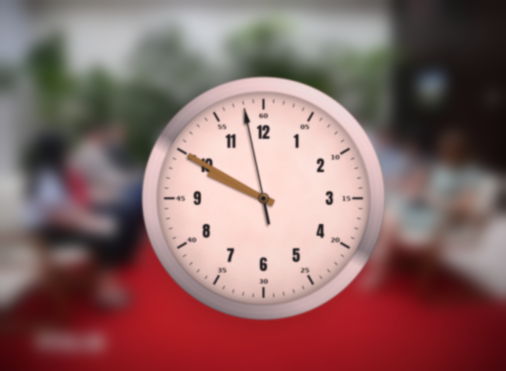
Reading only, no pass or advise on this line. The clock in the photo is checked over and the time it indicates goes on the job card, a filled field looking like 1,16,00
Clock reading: 9,49,58
